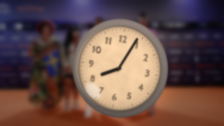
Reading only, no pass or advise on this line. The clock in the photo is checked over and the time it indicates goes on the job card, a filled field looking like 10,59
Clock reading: 8,04
